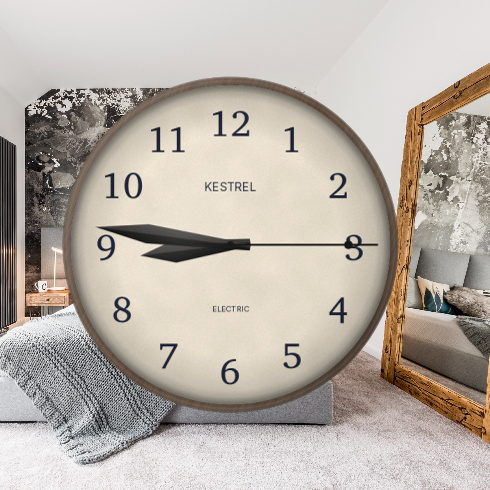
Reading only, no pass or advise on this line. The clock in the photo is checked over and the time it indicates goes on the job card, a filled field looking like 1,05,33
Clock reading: 8,46,15
